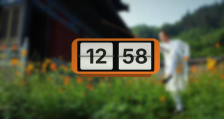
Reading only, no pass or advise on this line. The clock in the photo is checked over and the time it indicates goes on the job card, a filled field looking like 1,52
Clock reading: 12,58
